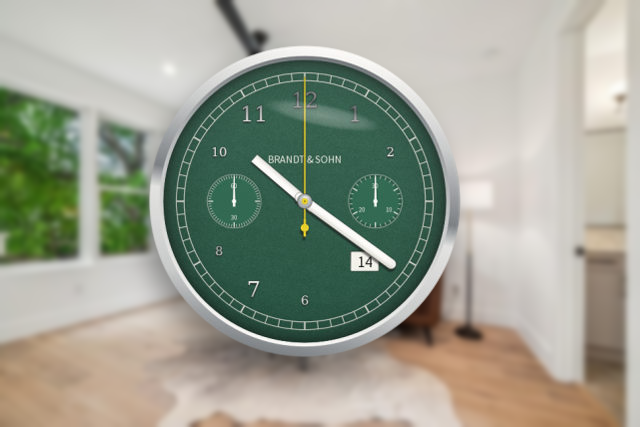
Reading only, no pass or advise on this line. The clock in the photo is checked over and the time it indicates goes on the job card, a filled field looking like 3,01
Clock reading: 10,21
